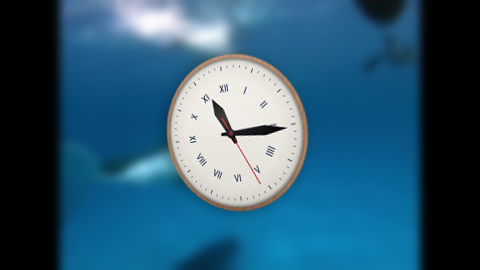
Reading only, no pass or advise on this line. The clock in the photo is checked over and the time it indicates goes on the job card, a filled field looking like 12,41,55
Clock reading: 11,15,26
